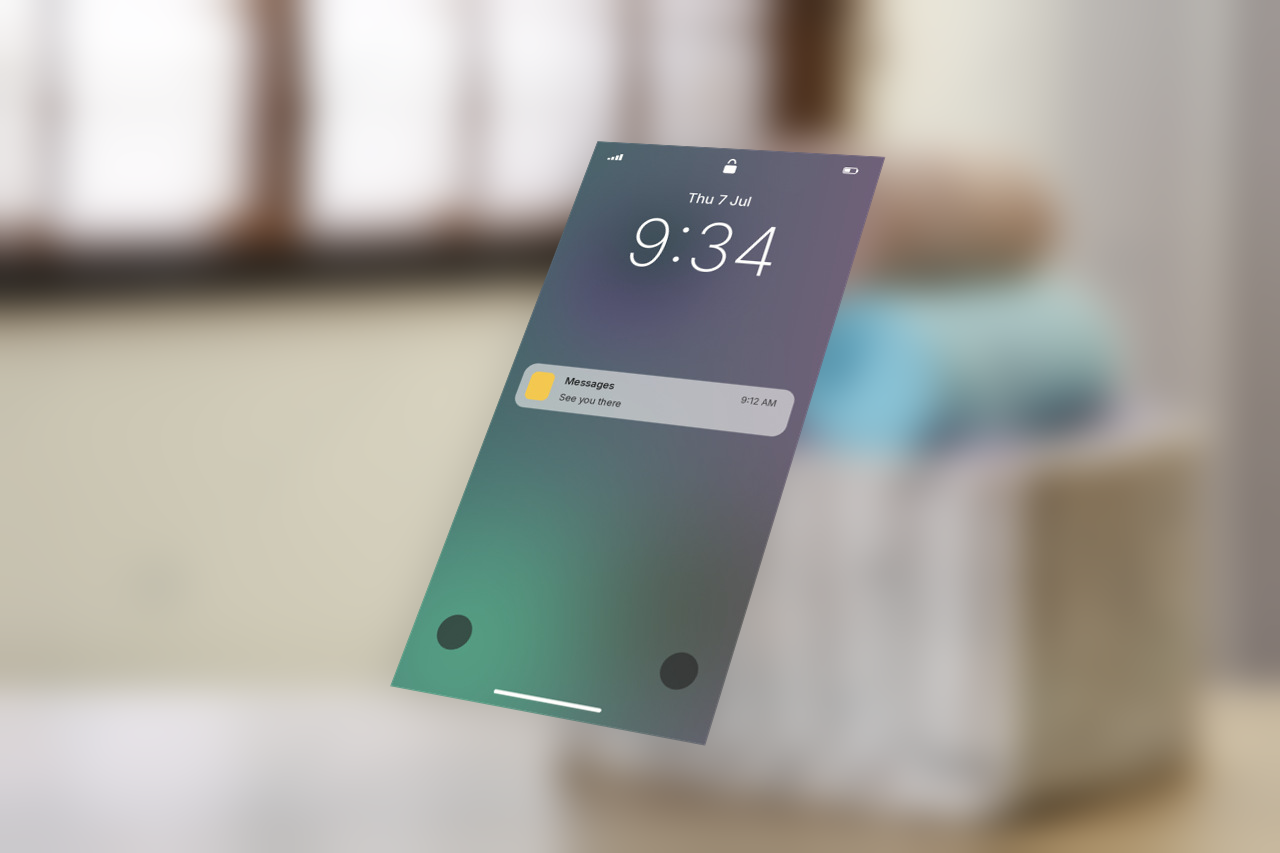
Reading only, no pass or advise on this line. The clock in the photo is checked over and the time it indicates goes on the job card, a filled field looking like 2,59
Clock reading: 9,34
